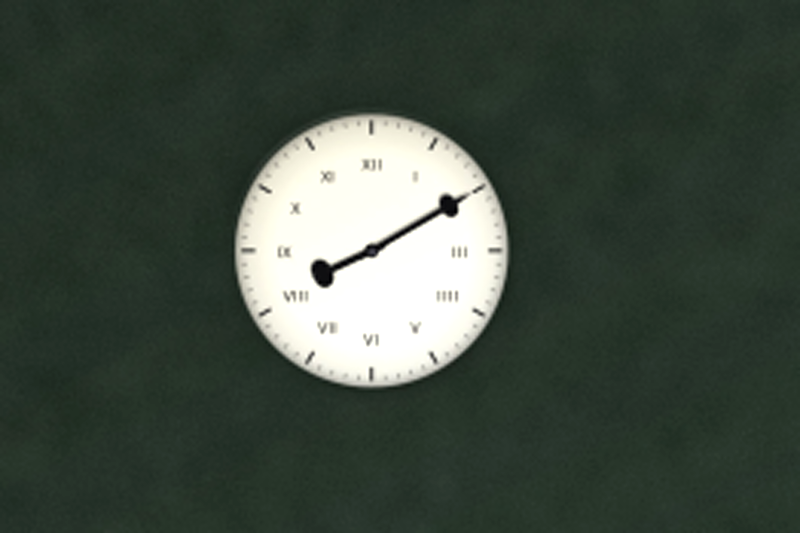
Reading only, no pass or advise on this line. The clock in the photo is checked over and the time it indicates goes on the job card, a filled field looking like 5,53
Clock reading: 8,10
